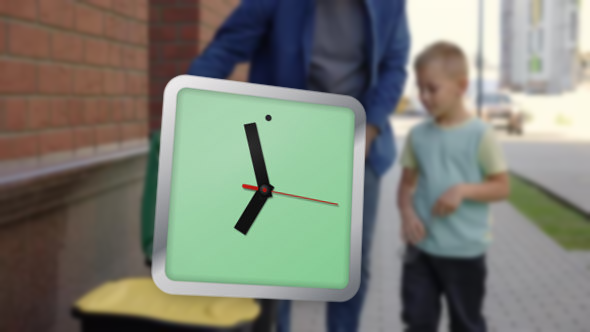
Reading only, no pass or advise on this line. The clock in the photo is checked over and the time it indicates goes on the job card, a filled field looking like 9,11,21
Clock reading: 6,57,16
